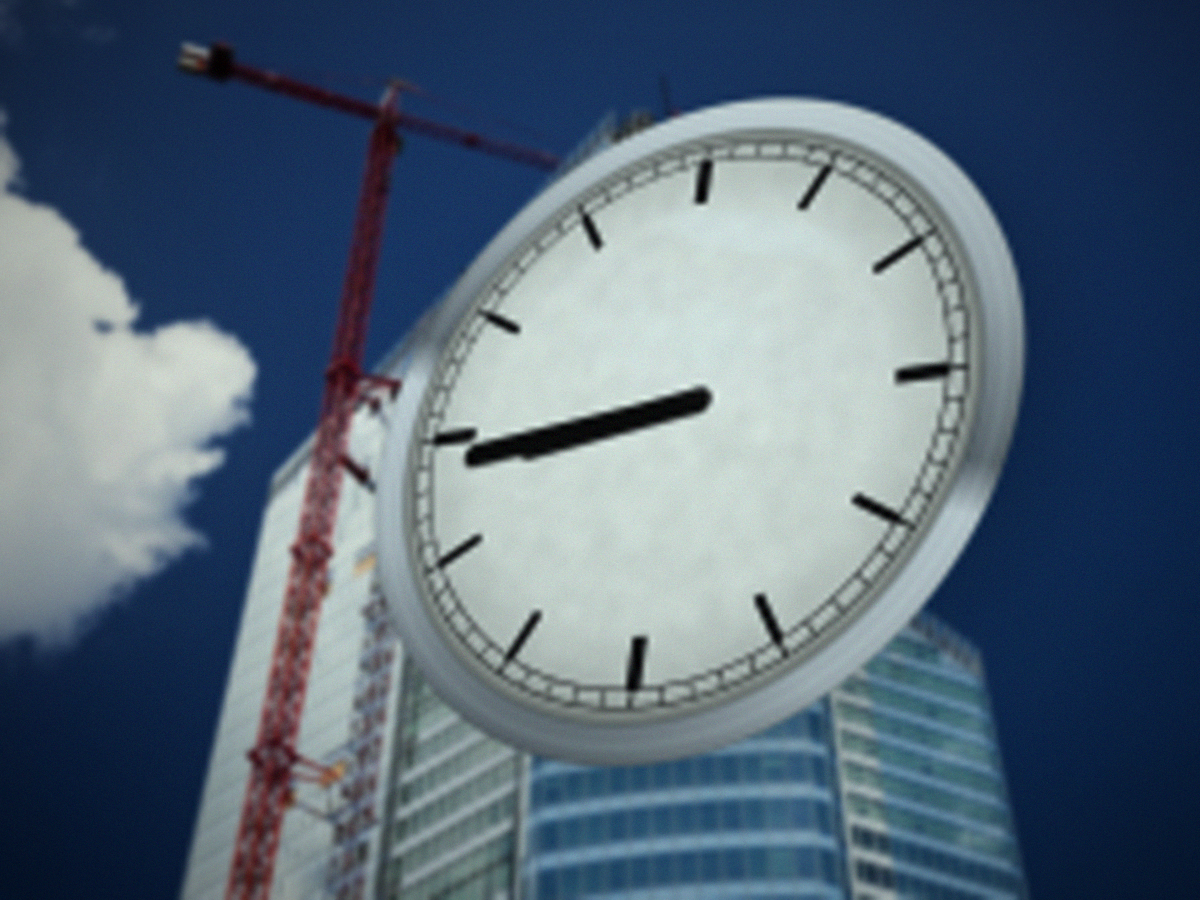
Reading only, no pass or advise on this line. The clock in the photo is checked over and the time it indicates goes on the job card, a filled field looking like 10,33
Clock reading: 8,44
